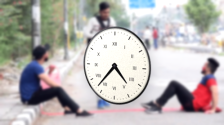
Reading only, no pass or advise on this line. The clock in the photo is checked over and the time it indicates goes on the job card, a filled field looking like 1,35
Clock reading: 4,37
